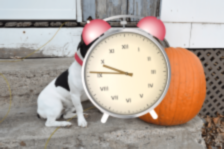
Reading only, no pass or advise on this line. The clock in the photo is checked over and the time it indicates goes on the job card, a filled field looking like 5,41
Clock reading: 9,46
